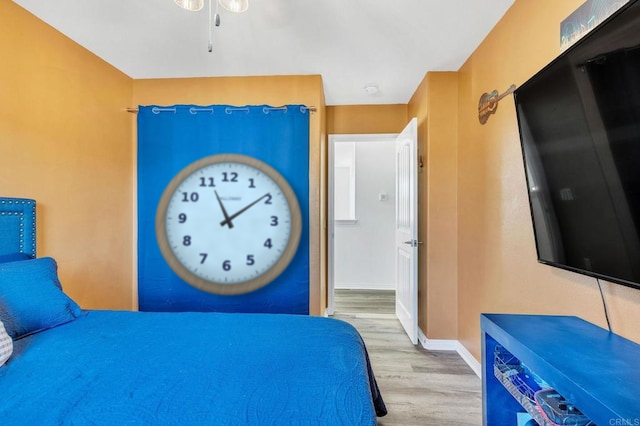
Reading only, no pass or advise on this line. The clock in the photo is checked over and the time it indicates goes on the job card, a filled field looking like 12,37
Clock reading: 11,09
